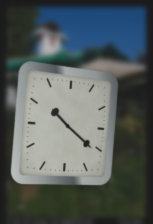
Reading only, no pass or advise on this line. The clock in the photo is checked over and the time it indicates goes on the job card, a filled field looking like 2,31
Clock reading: 10,21
